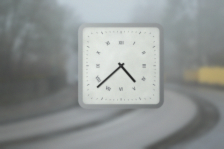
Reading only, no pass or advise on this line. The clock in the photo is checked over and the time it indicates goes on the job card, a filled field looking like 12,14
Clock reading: 4,38
